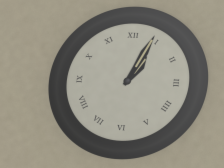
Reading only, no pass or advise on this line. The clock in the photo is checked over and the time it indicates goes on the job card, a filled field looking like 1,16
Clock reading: 1,04
